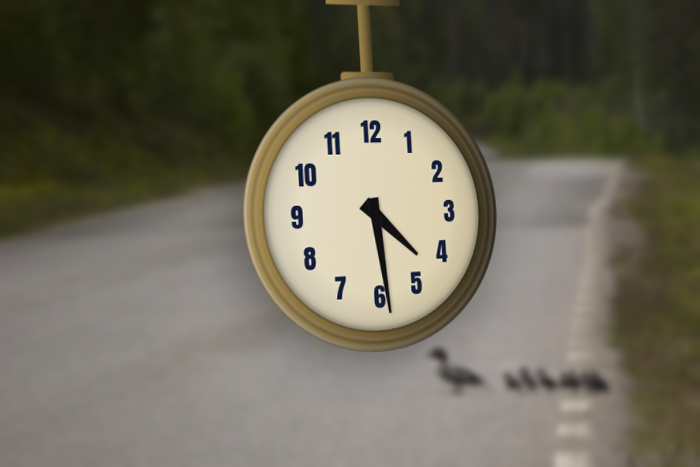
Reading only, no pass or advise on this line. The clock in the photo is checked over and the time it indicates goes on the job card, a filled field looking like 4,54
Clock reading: 4,29
